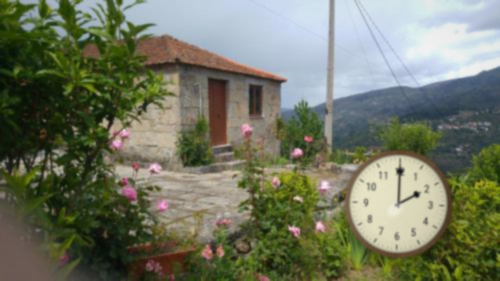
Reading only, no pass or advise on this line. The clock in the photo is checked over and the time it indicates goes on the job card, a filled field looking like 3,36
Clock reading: 2,00
